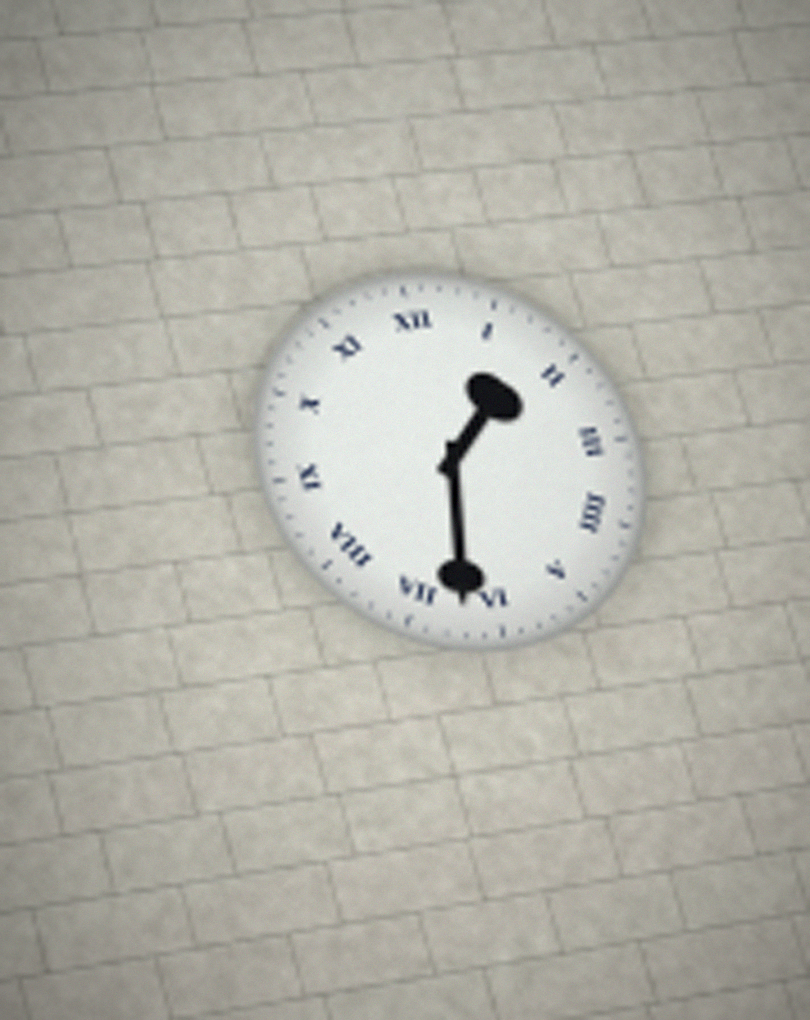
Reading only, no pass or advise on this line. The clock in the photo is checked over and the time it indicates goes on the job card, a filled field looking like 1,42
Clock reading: 1,32
